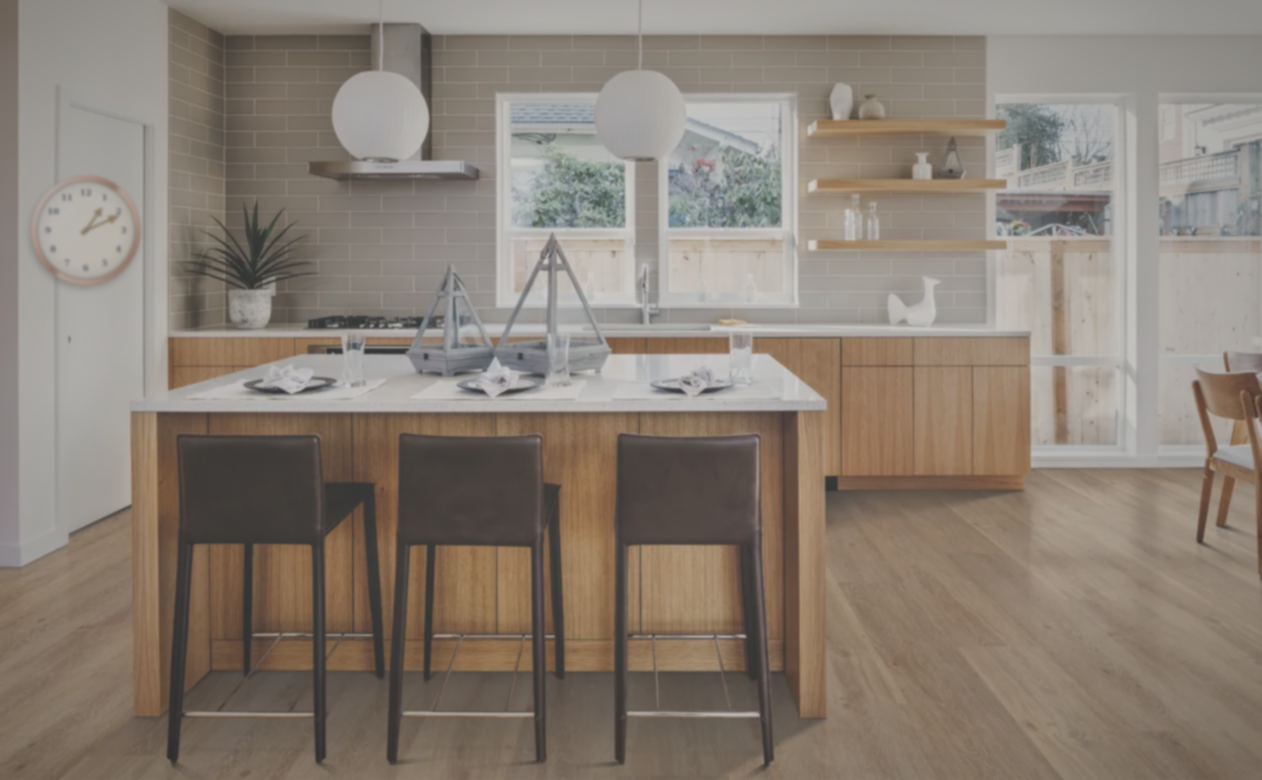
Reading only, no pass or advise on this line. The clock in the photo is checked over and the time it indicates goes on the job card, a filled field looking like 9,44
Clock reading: 1,11
